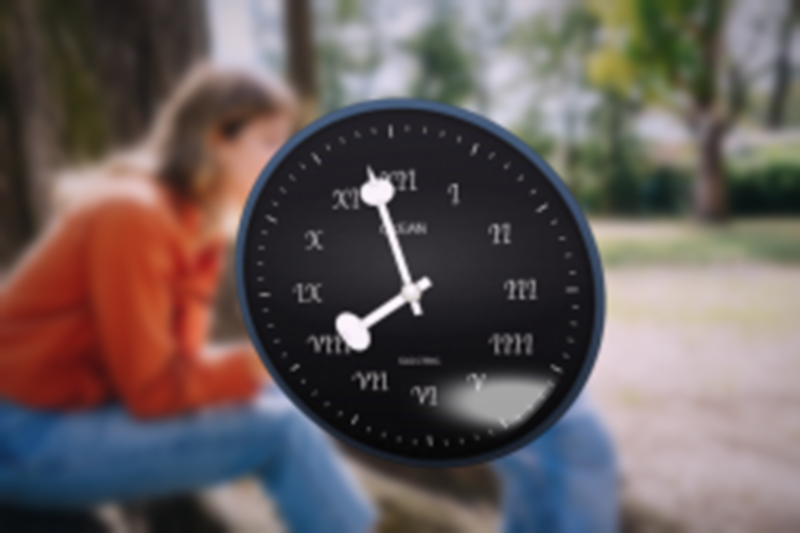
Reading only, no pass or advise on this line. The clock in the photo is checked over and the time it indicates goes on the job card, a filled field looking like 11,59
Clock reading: 7,58
